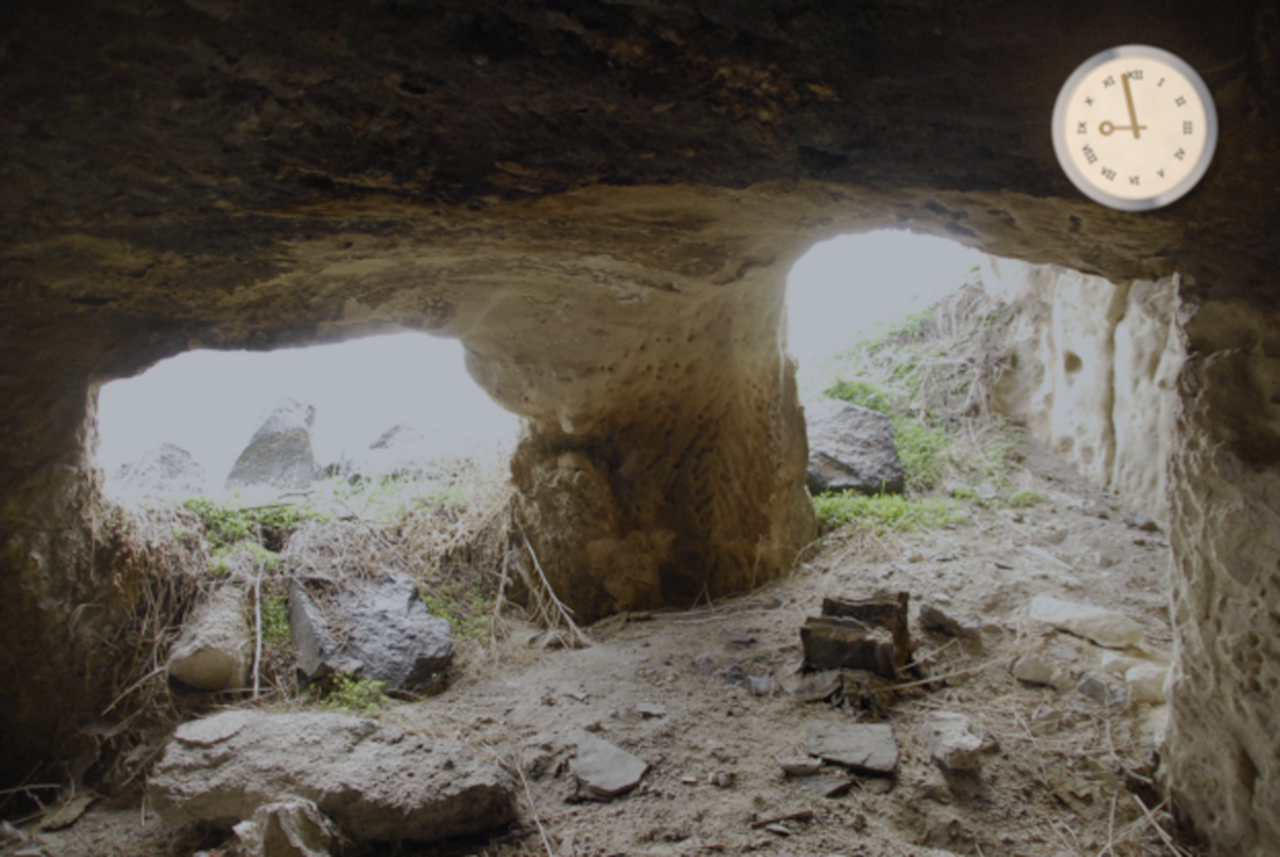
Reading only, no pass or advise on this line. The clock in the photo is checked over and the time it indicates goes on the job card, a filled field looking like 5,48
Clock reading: 8,58
